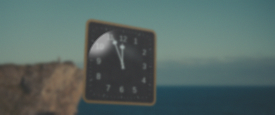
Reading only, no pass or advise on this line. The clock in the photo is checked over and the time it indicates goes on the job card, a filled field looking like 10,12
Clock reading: 11,56
